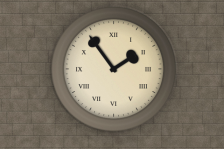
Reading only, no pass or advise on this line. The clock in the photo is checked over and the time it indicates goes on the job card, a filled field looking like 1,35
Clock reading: 1,54
